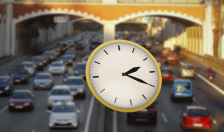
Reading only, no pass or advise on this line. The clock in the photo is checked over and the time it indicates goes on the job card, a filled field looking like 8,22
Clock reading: 2,20
